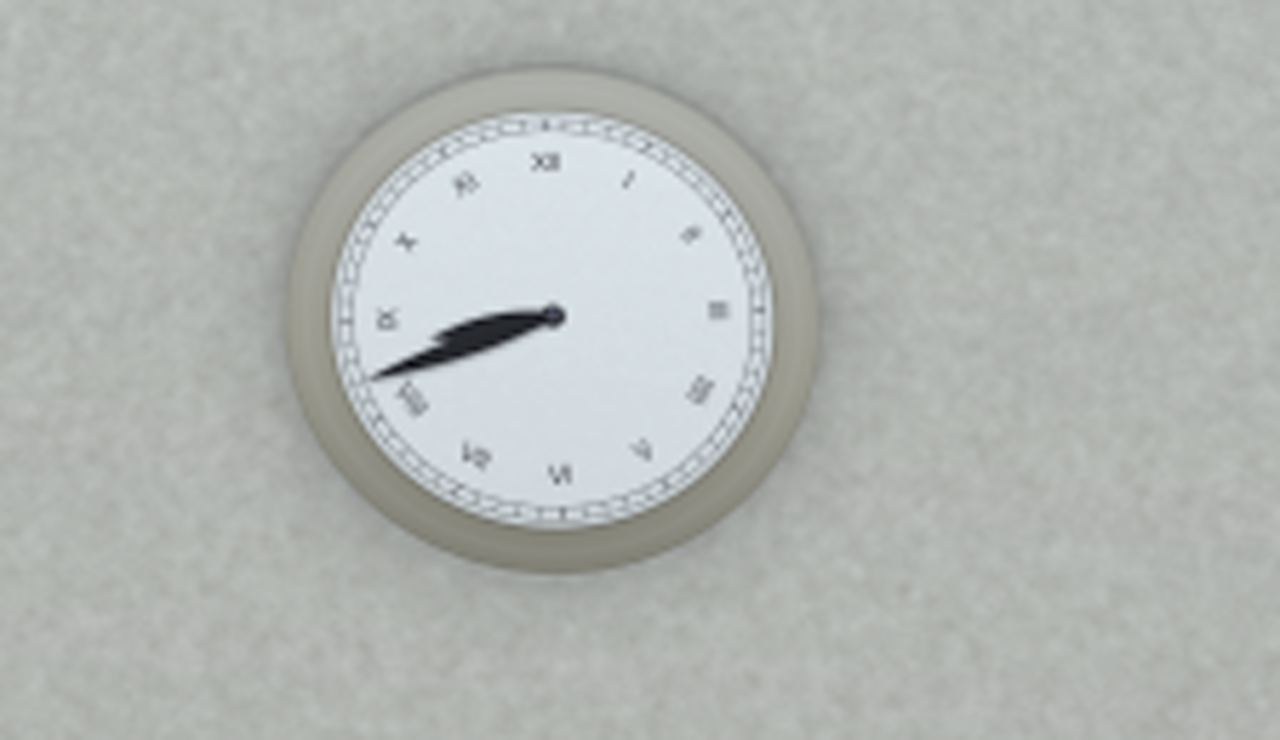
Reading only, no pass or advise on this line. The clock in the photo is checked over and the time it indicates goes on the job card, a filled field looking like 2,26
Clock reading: 8,42
